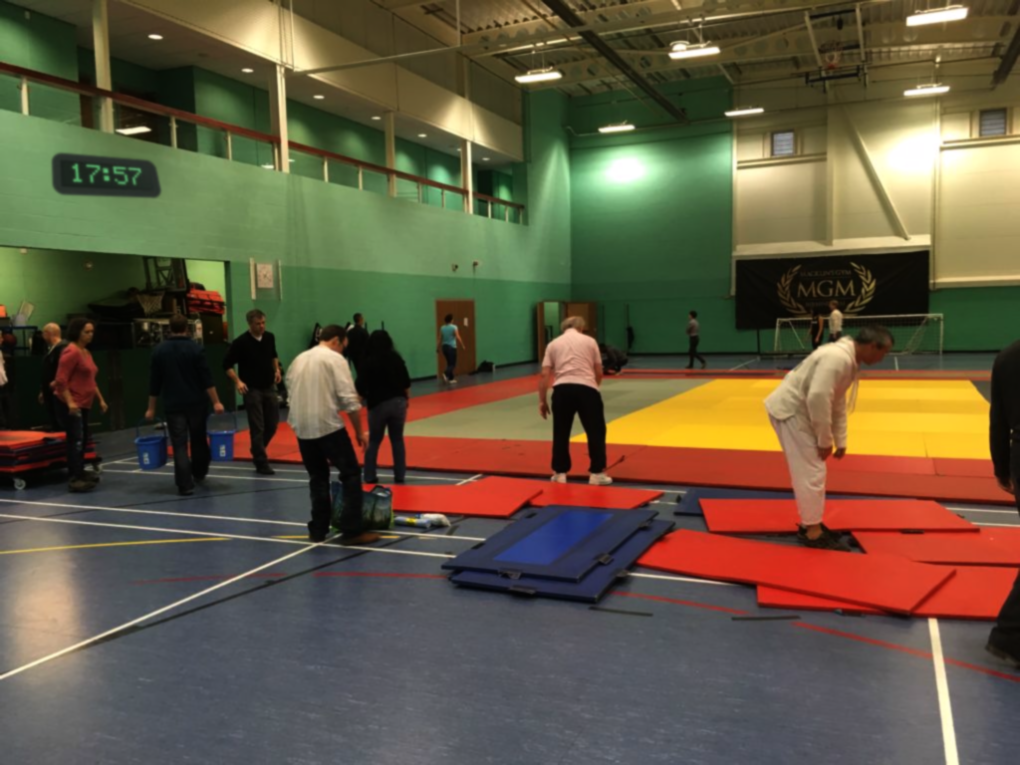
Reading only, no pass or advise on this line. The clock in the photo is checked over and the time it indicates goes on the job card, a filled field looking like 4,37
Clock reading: 17,57
